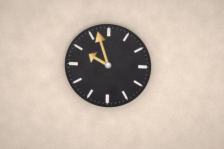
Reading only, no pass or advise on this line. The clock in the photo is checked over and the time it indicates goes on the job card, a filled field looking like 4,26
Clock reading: 9,57
